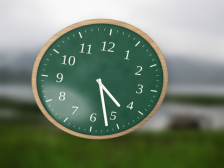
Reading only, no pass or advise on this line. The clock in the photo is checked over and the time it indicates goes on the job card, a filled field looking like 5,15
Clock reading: 4,27
